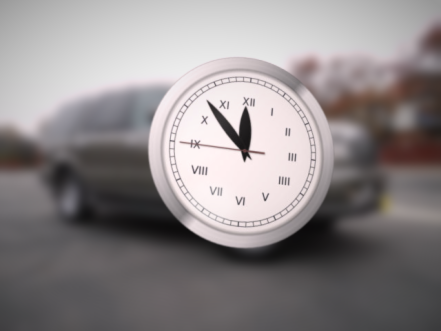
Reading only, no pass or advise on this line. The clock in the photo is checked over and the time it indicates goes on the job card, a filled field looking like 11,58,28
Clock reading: 11,52,45
